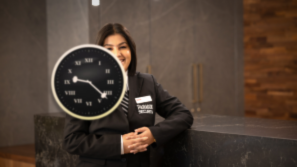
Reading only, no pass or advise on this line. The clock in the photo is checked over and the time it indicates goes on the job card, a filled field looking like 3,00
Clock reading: 9,22
